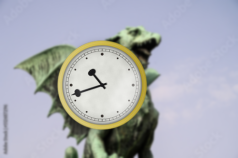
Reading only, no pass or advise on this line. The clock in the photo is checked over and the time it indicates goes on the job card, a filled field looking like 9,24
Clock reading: 10,42
